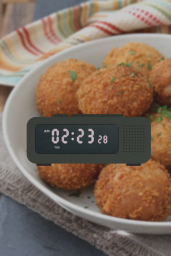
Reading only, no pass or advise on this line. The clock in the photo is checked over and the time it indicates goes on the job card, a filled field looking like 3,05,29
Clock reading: 2,23,28
